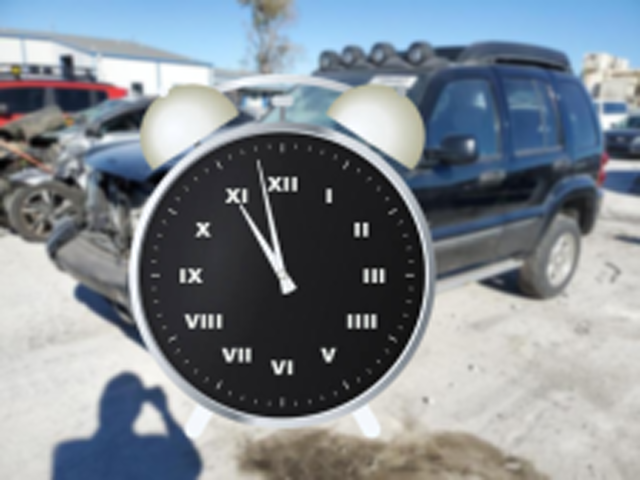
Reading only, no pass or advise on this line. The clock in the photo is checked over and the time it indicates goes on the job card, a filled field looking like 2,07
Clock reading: 10,58
